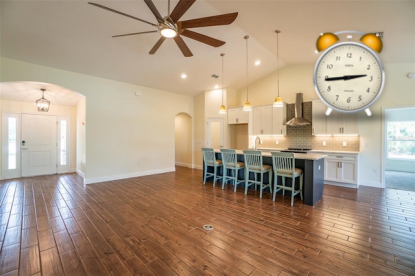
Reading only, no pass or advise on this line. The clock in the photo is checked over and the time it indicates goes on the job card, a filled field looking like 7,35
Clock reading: 2,44
